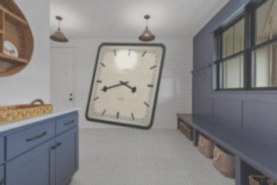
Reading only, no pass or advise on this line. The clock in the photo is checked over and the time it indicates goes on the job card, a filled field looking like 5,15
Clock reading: 3,42
